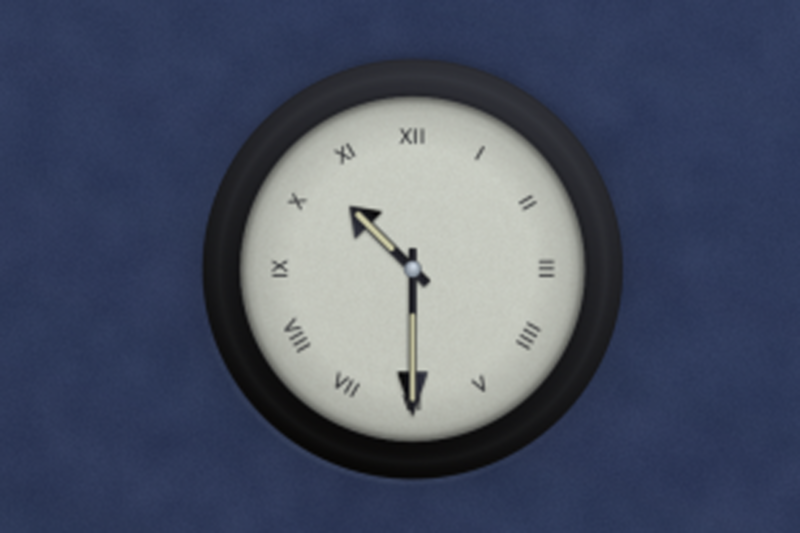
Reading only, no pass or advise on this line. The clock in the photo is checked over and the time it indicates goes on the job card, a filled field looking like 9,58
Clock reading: 10,30
